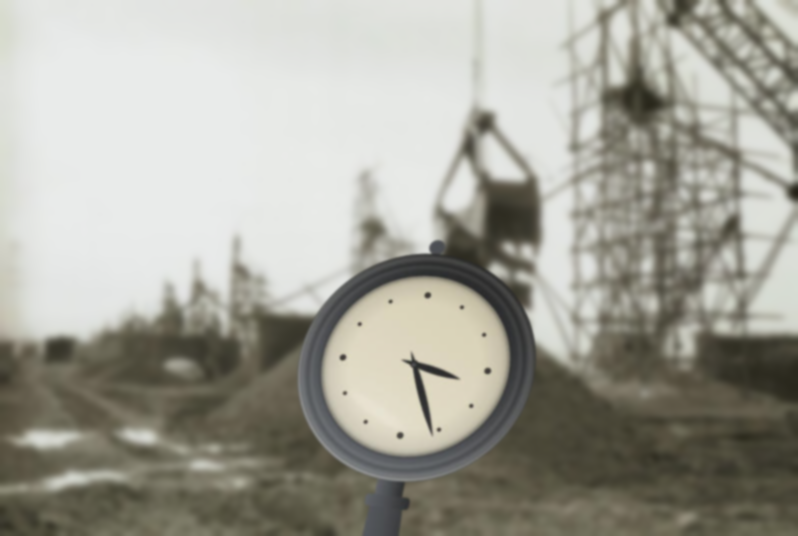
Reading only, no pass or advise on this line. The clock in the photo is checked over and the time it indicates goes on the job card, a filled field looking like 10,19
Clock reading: 3,26
